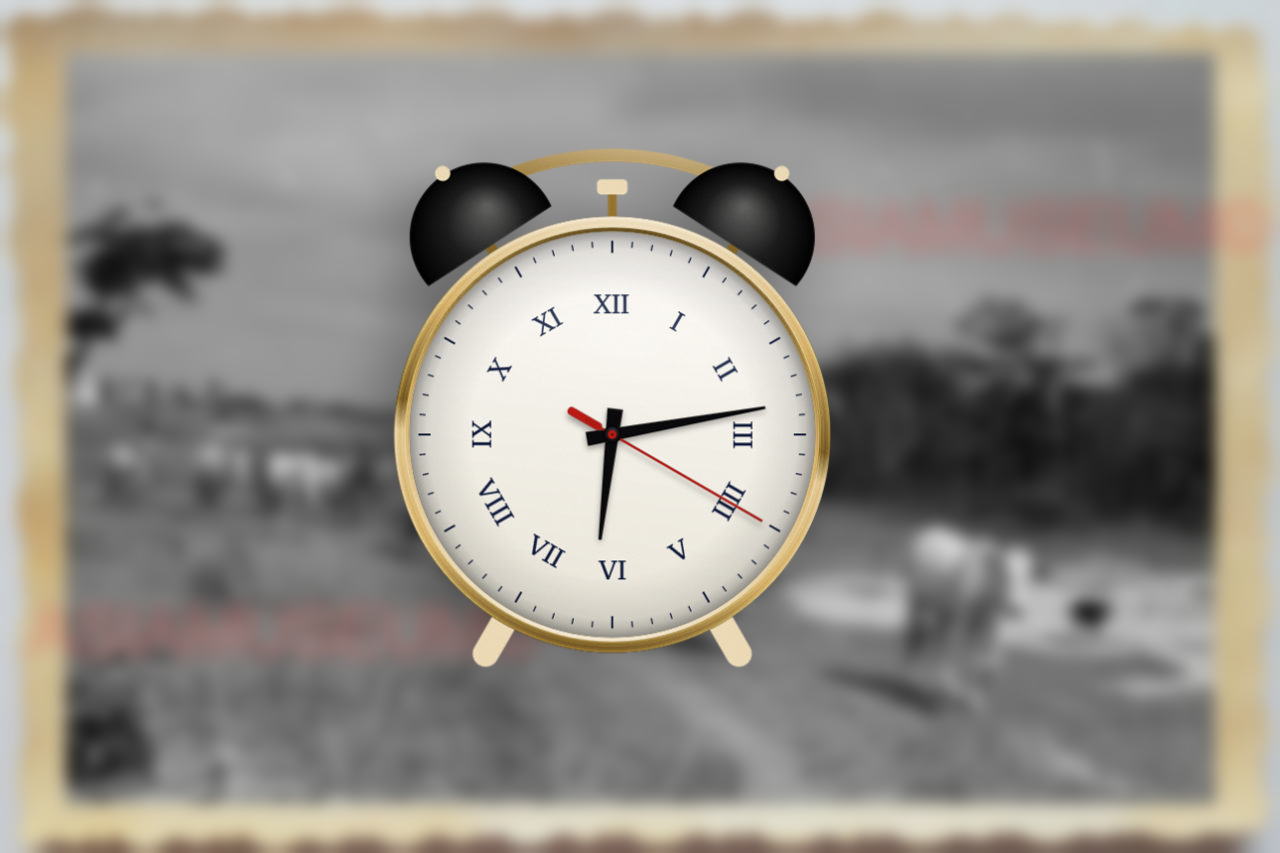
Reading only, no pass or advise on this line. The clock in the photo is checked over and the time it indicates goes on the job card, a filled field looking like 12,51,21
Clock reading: 6,13,20
